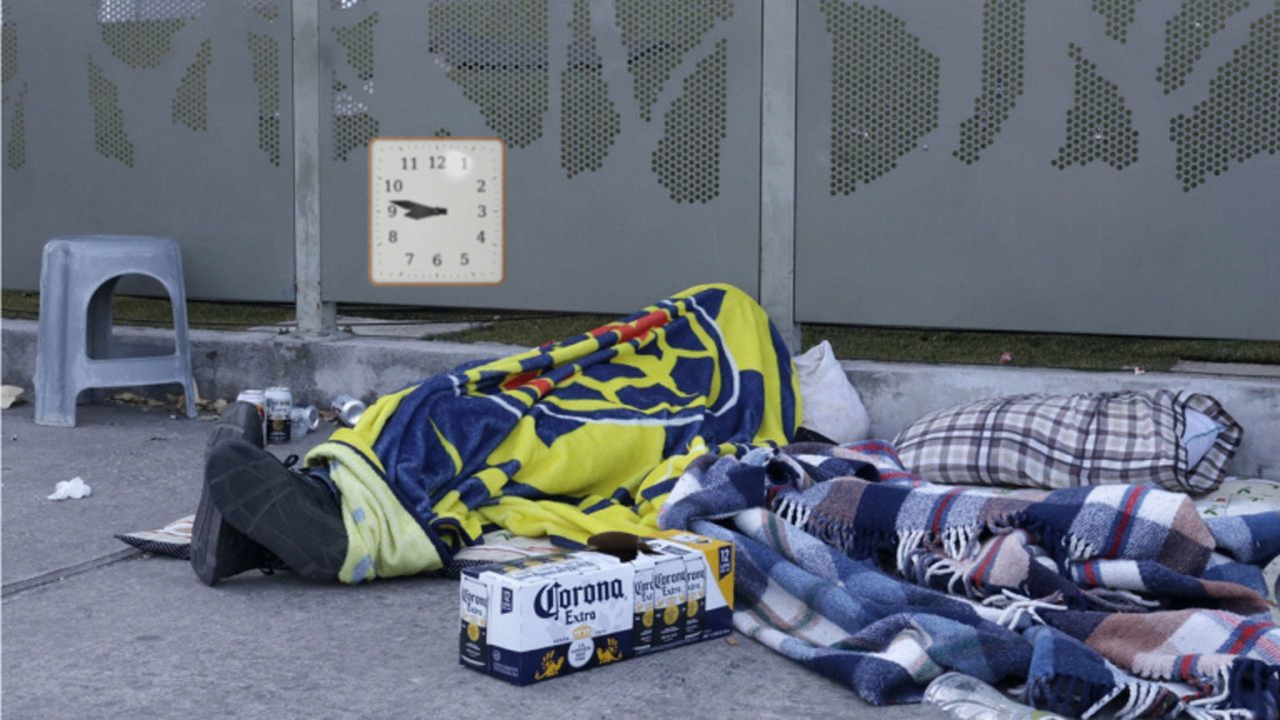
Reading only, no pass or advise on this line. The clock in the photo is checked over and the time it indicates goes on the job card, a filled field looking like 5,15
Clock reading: 8,47
